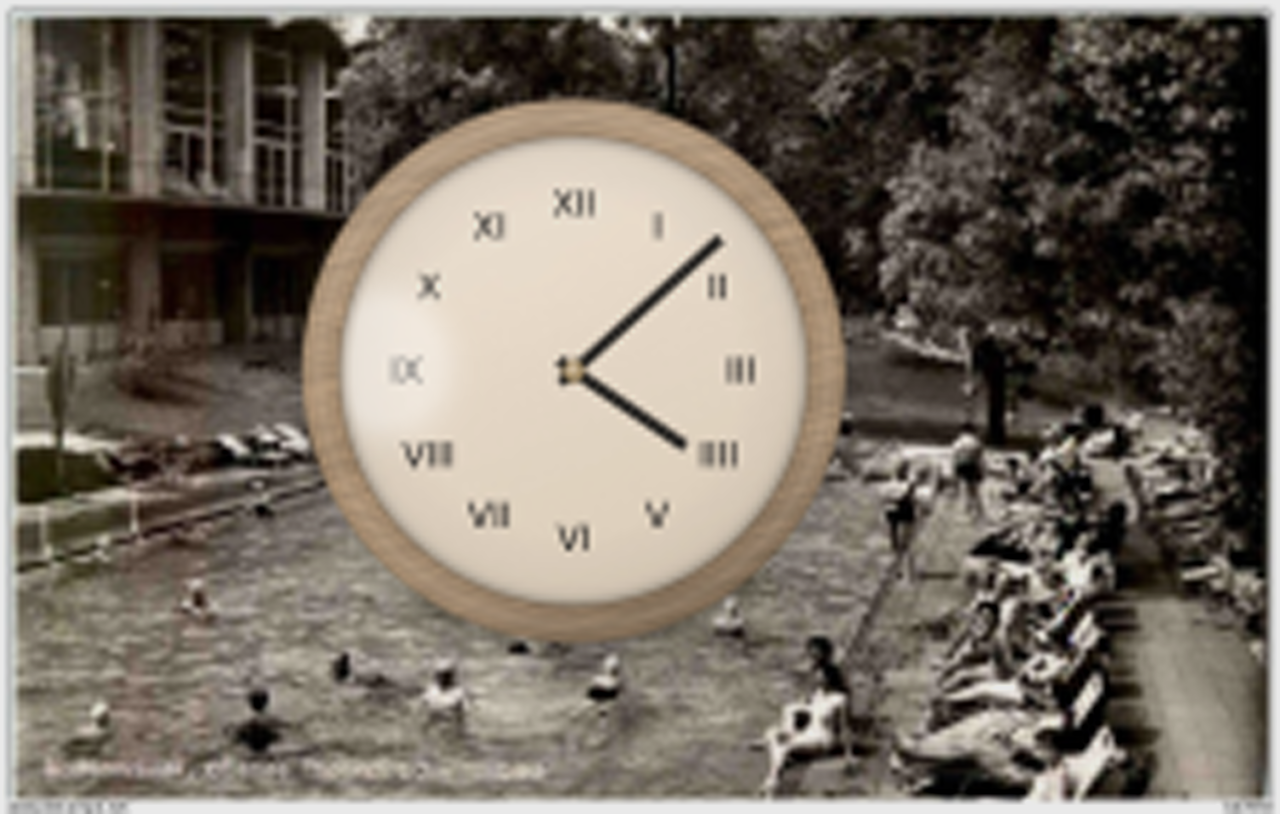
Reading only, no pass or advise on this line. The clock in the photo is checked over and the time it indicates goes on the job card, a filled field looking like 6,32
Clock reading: 4,08
